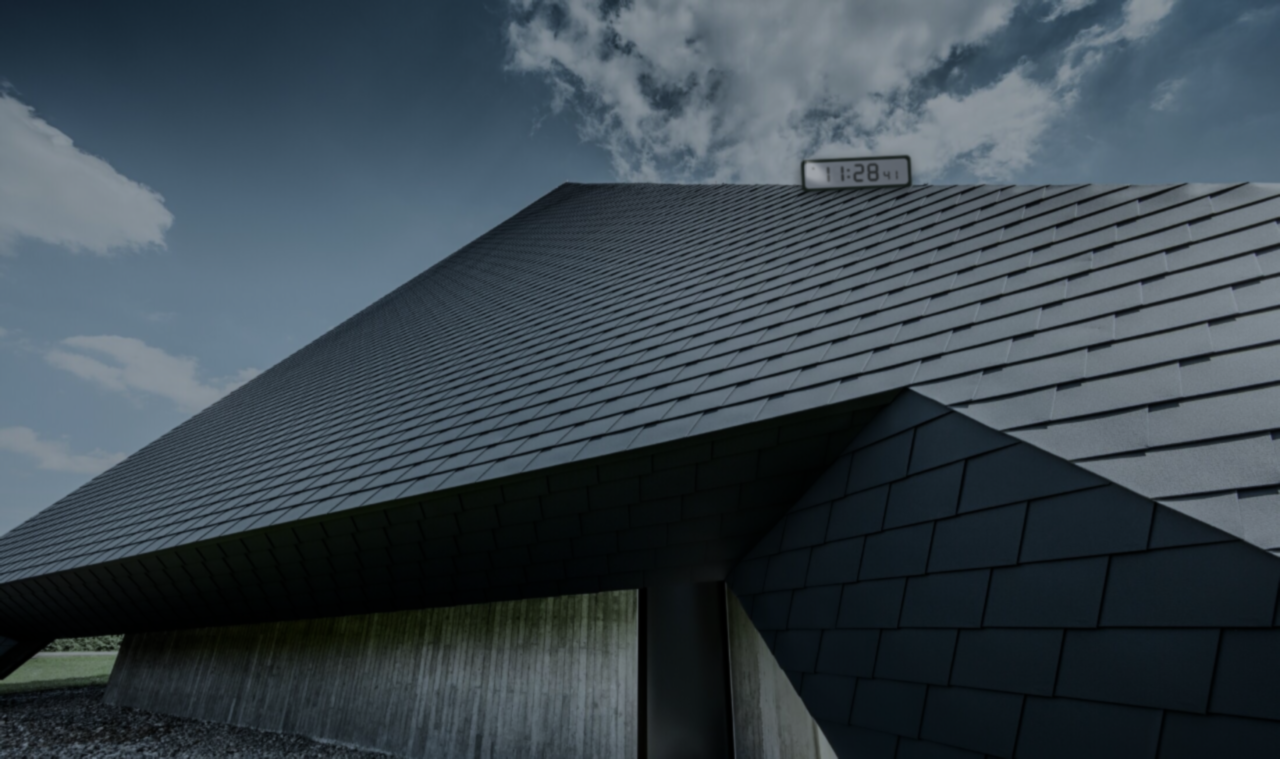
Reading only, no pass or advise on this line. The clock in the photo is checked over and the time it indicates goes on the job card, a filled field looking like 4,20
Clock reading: 11,28
